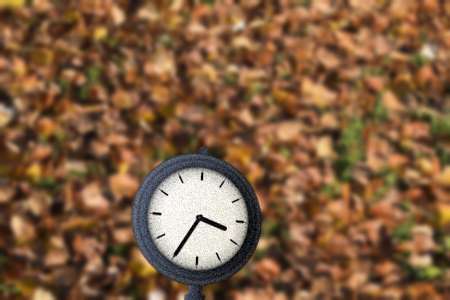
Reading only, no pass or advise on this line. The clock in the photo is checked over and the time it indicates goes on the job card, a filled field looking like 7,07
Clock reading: 3,35
